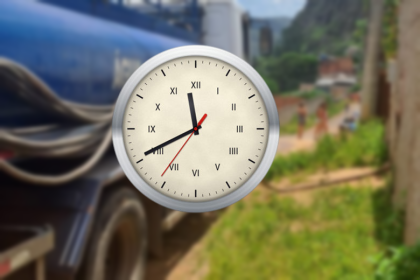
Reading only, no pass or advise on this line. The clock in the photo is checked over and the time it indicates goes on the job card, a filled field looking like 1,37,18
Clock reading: 11,40,36
